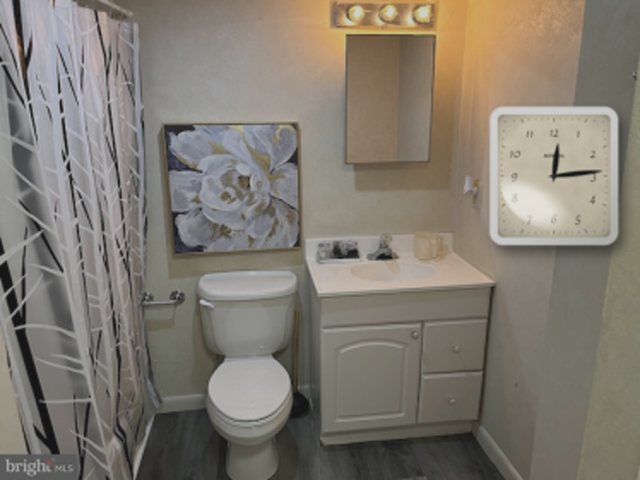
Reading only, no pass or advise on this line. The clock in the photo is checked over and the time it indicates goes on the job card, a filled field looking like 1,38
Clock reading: 12,14
